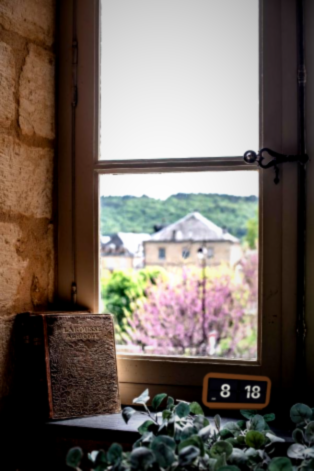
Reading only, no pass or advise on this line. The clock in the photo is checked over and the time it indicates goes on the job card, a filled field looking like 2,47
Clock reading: 8,18
